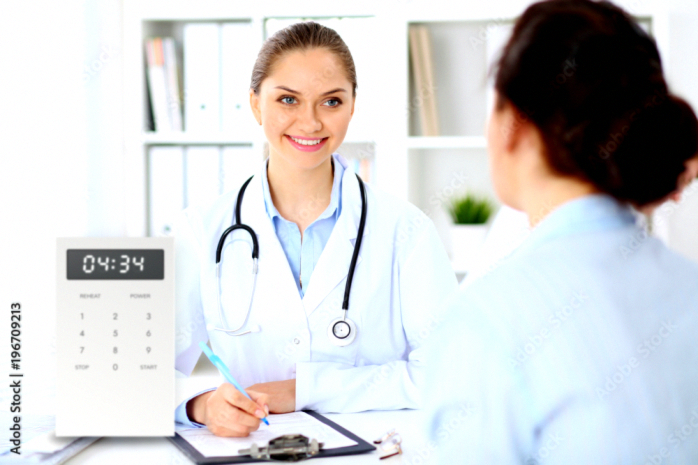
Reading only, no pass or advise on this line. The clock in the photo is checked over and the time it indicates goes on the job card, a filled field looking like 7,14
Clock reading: 4,34
